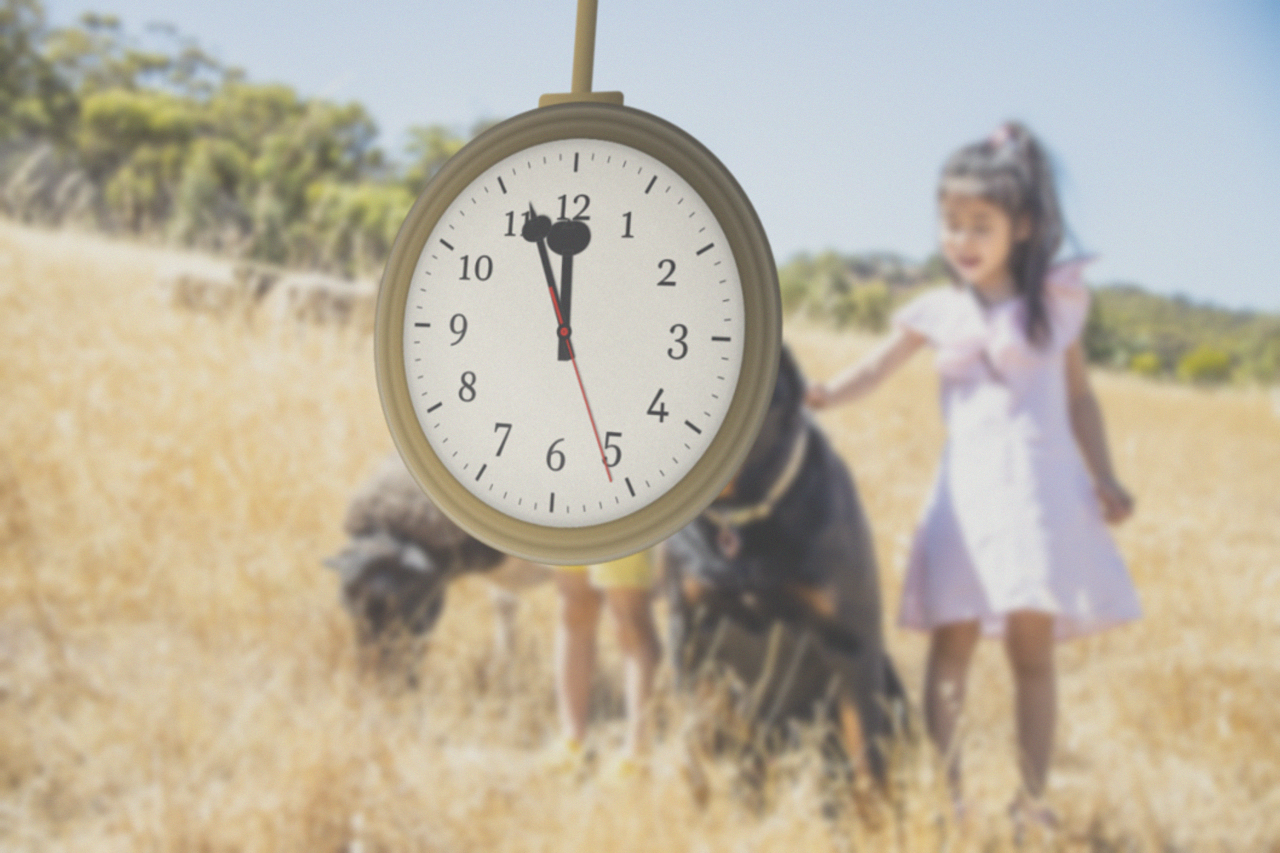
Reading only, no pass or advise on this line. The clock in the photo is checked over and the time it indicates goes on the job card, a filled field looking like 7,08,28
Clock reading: 11,56,26
